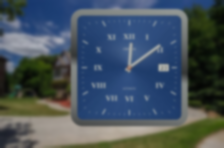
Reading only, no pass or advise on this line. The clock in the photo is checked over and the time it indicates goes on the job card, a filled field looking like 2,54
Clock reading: 12,09
